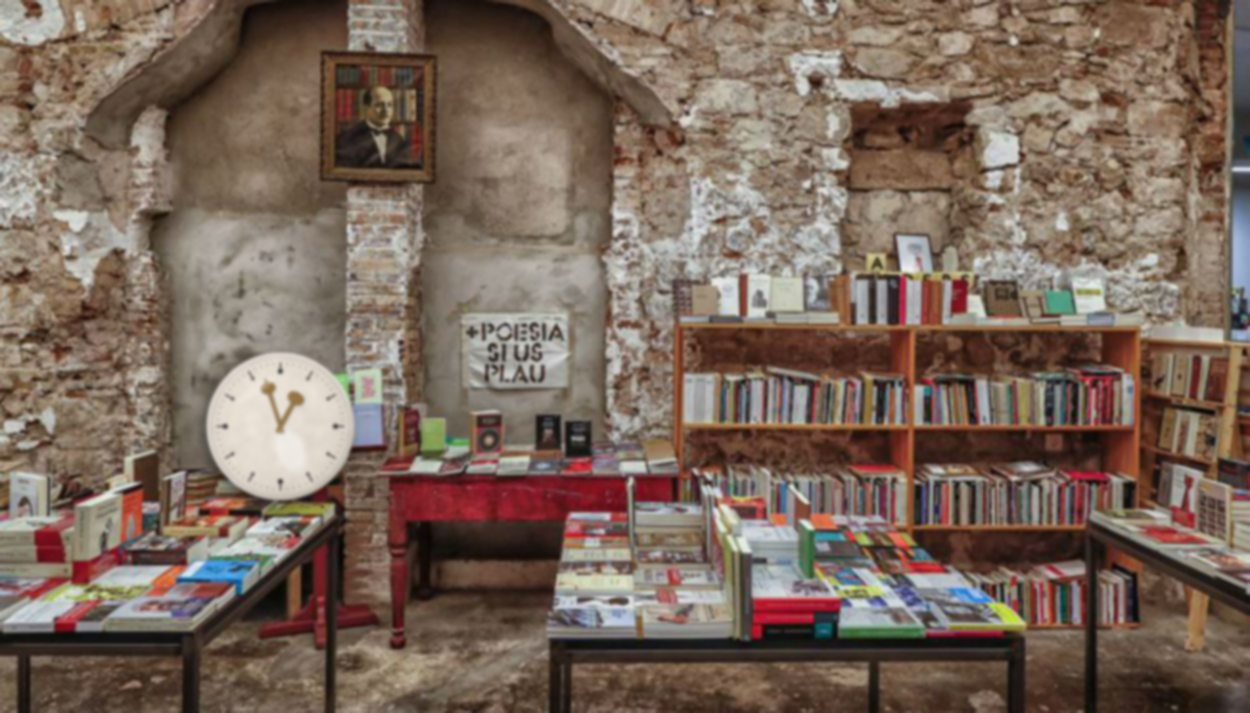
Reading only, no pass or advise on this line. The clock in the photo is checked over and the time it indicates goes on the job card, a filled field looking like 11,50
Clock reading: 12,57
